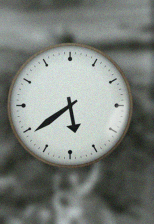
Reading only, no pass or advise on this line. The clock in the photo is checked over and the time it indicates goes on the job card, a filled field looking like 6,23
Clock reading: 5,39
